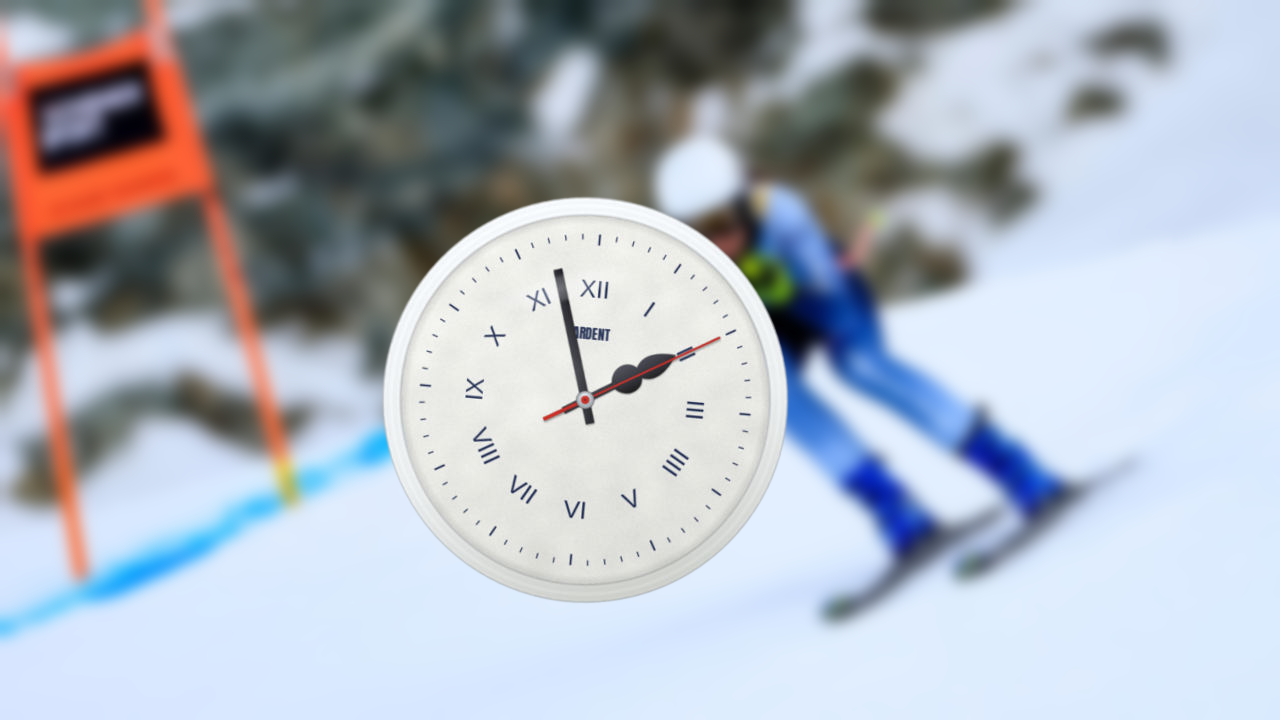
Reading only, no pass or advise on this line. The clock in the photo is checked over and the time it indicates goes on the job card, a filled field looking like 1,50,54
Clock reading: 1,57,10
